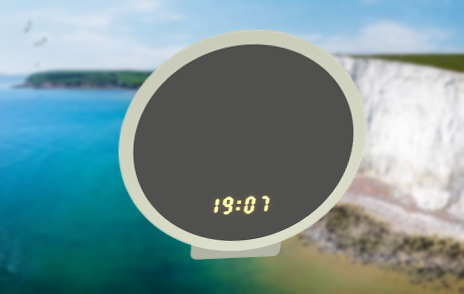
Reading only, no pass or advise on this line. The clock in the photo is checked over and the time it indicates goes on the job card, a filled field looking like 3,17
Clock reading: 19,07
